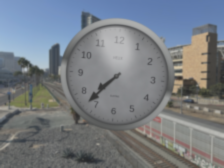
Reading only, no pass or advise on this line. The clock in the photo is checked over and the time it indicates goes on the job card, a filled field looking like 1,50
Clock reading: 7,37
